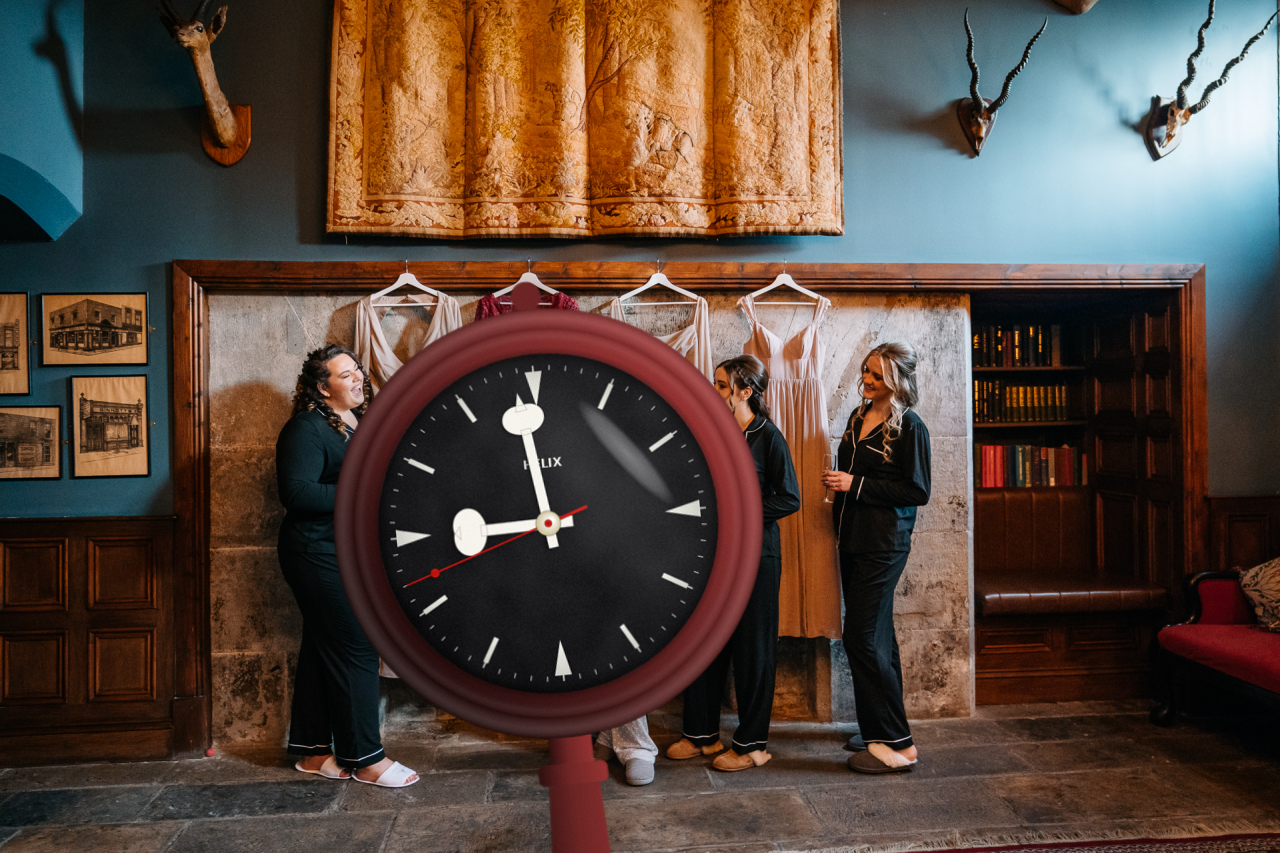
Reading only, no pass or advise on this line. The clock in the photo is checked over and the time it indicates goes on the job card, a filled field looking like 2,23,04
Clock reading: 8,58,42
